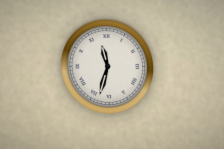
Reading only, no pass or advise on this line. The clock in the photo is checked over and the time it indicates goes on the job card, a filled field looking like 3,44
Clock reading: 11,33
